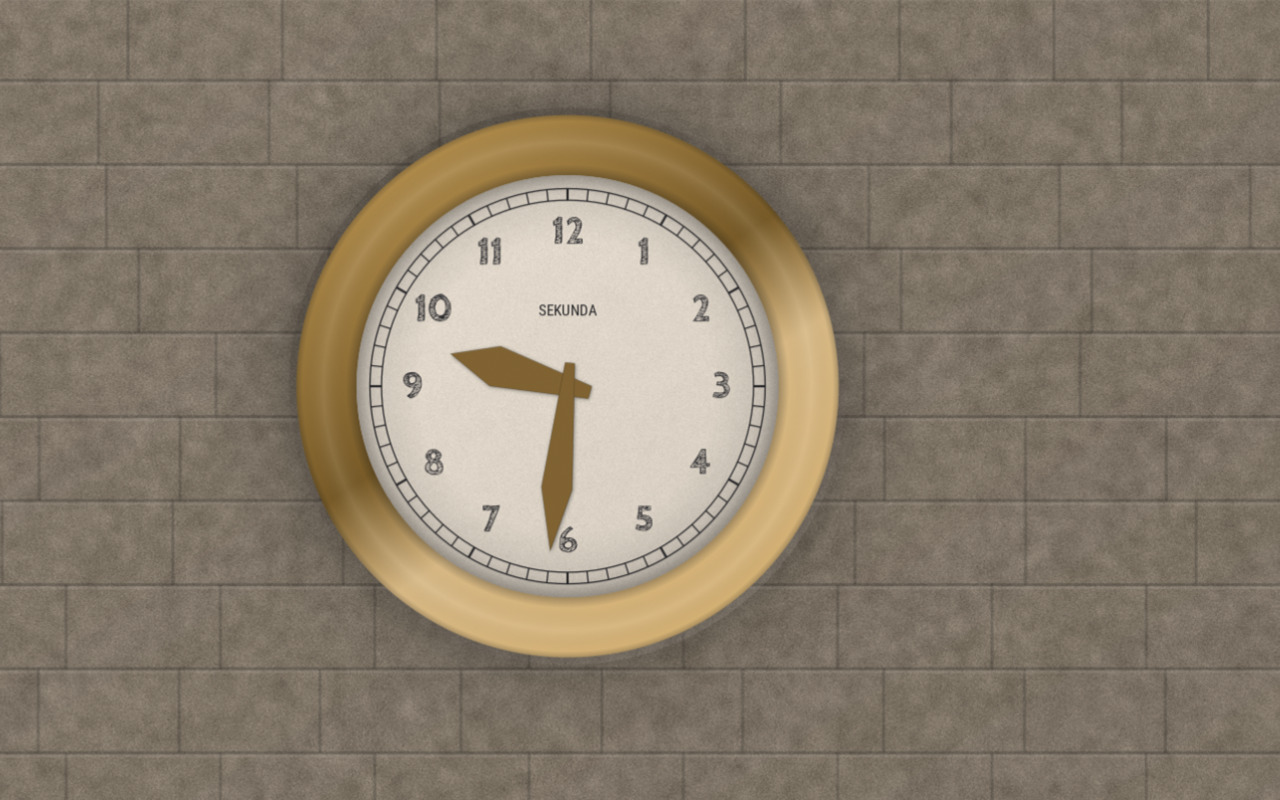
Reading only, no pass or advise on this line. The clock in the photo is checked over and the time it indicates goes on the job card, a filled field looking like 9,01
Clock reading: 9,31
